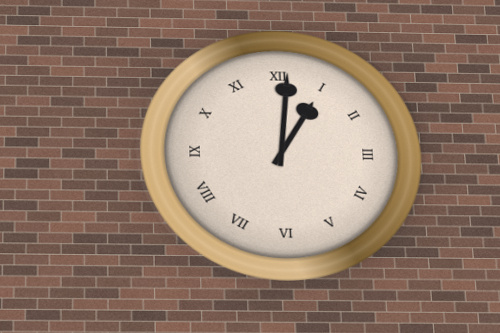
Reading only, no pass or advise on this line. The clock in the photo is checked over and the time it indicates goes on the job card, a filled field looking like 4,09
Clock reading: 1,01
